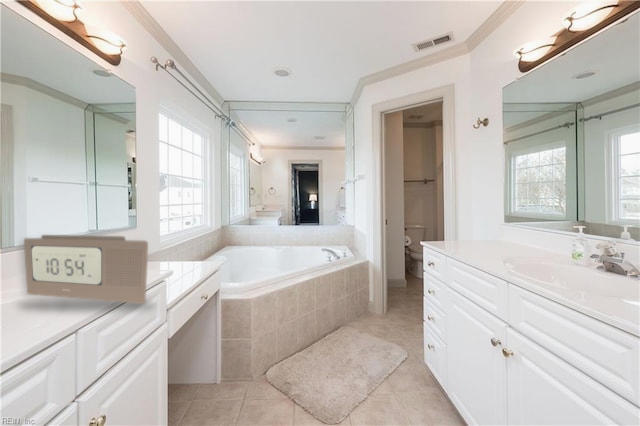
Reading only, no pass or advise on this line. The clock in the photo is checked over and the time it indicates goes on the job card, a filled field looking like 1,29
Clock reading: 10,54
